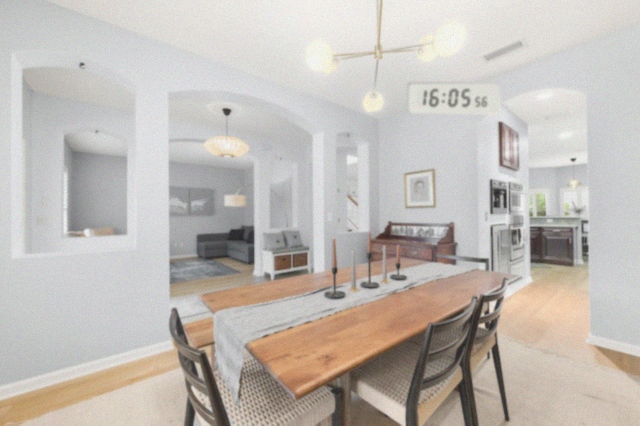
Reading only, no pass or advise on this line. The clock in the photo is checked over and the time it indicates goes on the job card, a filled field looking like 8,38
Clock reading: 16,05
